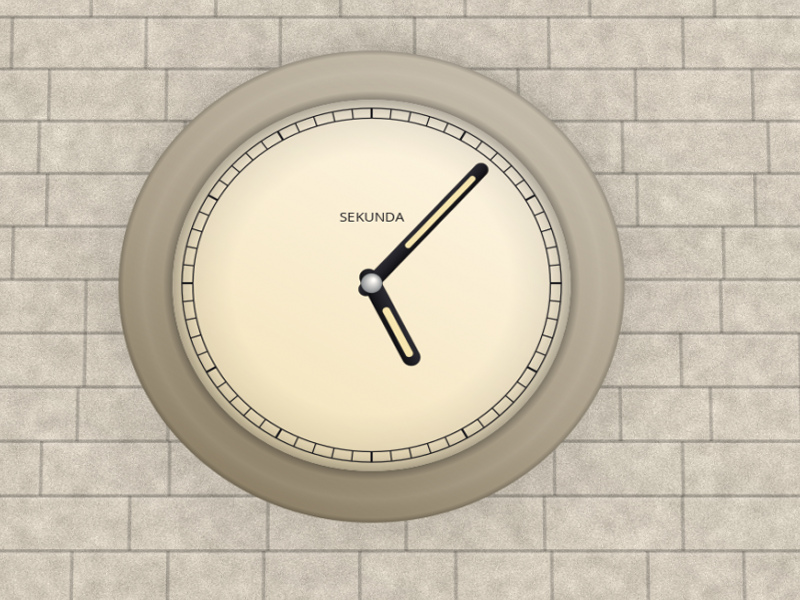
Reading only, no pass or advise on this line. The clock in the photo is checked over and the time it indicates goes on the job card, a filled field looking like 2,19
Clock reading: 5,07
